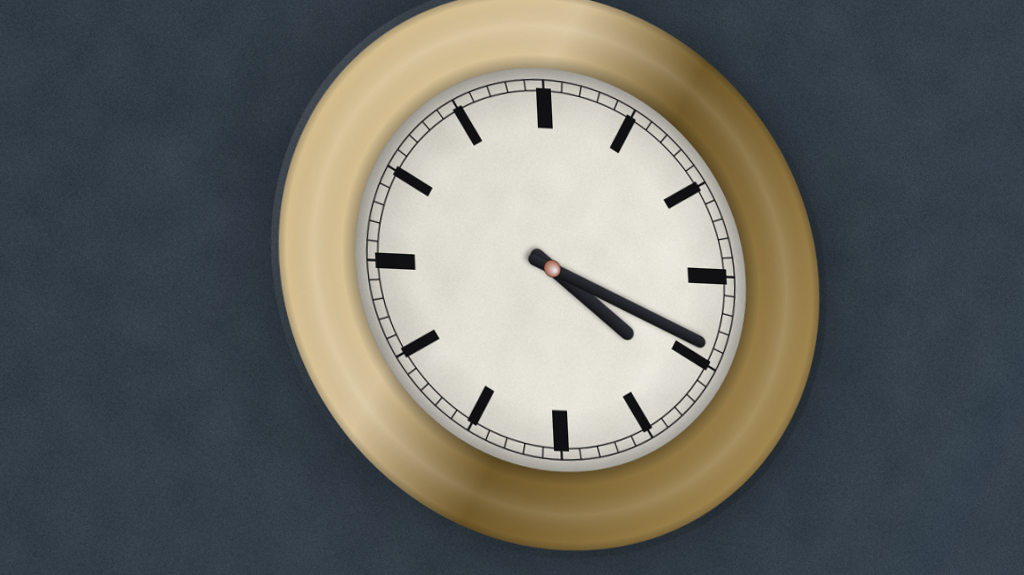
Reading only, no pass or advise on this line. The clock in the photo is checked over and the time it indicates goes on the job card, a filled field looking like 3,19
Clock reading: 4,19
